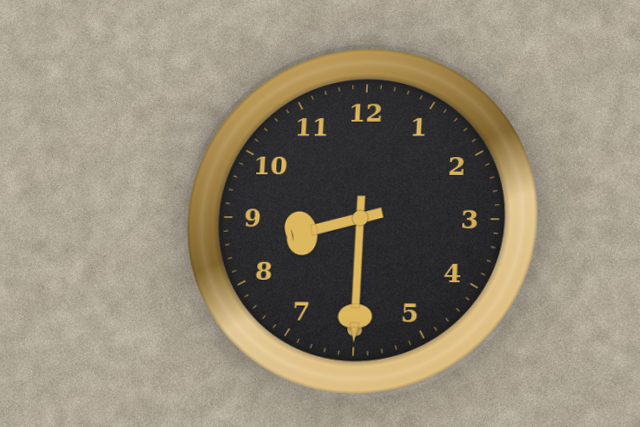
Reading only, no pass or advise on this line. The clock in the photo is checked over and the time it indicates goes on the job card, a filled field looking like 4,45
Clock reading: 8,30
